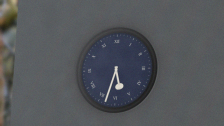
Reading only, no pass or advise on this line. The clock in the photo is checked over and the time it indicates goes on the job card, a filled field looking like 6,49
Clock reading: 5,33
